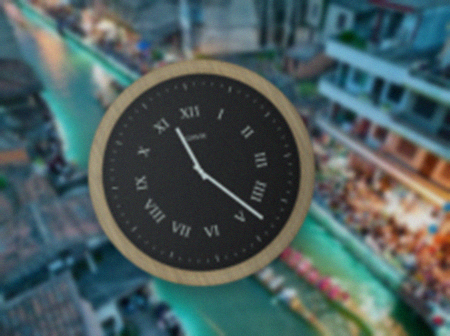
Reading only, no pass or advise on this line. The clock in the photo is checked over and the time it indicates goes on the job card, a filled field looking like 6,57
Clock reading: 11,23
